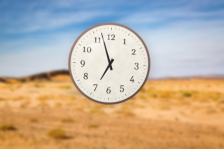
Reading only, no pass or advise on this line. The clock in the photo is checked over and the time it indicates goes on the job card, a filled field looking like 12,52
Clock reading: 6,57
